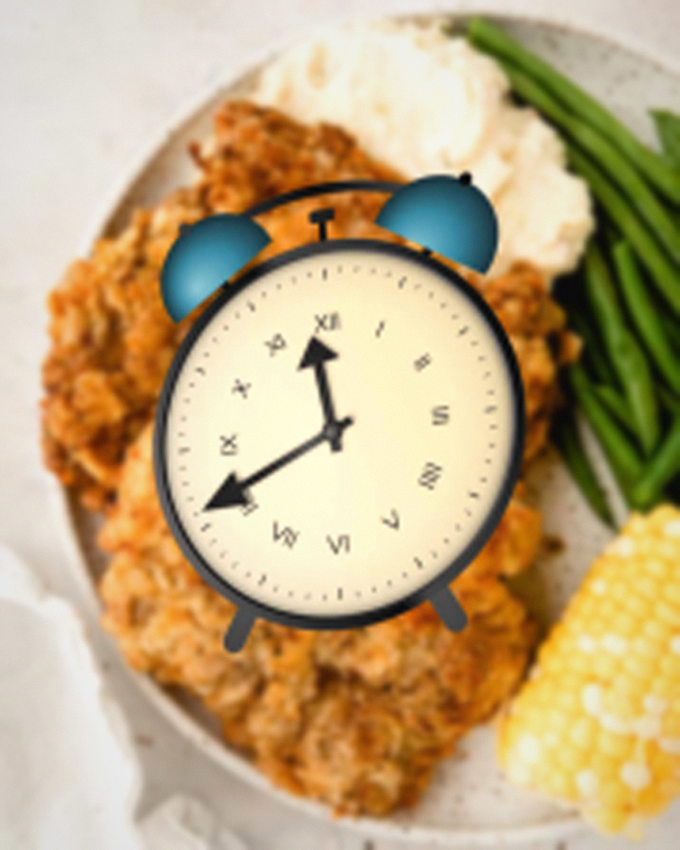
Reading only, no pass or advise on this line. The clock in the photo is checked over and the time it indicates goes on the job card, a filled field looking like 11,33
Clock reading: 11,41
